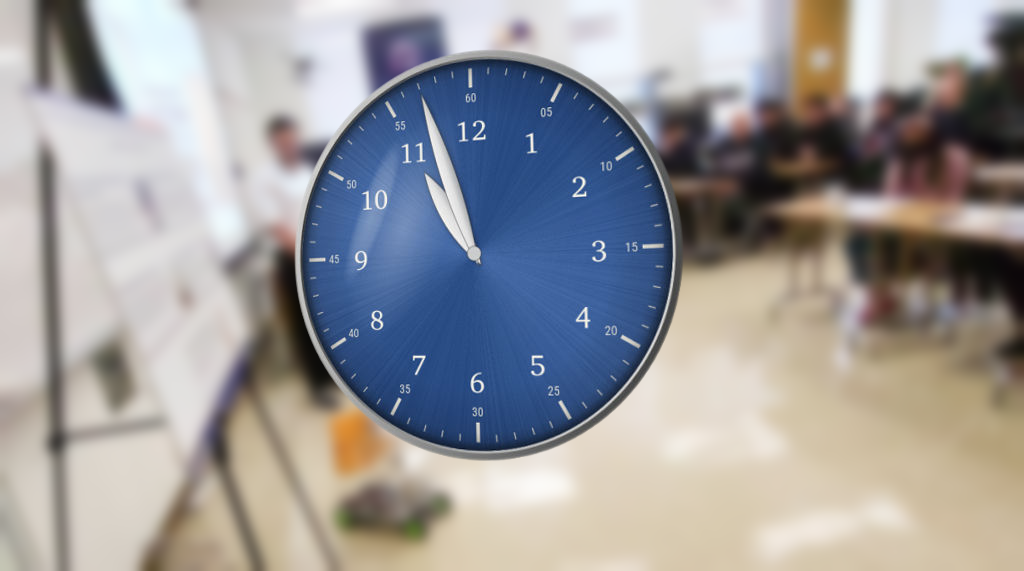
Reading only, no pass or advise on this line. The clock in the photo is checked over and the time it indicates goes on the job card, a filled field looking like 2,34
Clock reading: 10,57
